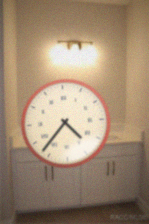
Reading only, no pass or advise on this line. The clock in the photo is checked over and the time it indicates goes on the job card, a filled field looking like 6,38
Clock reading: 4,37
